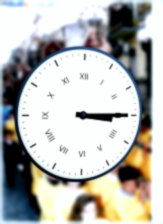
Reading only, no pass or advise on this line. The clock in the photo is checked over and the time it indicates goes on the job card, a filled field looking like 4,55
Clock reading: 3,15
